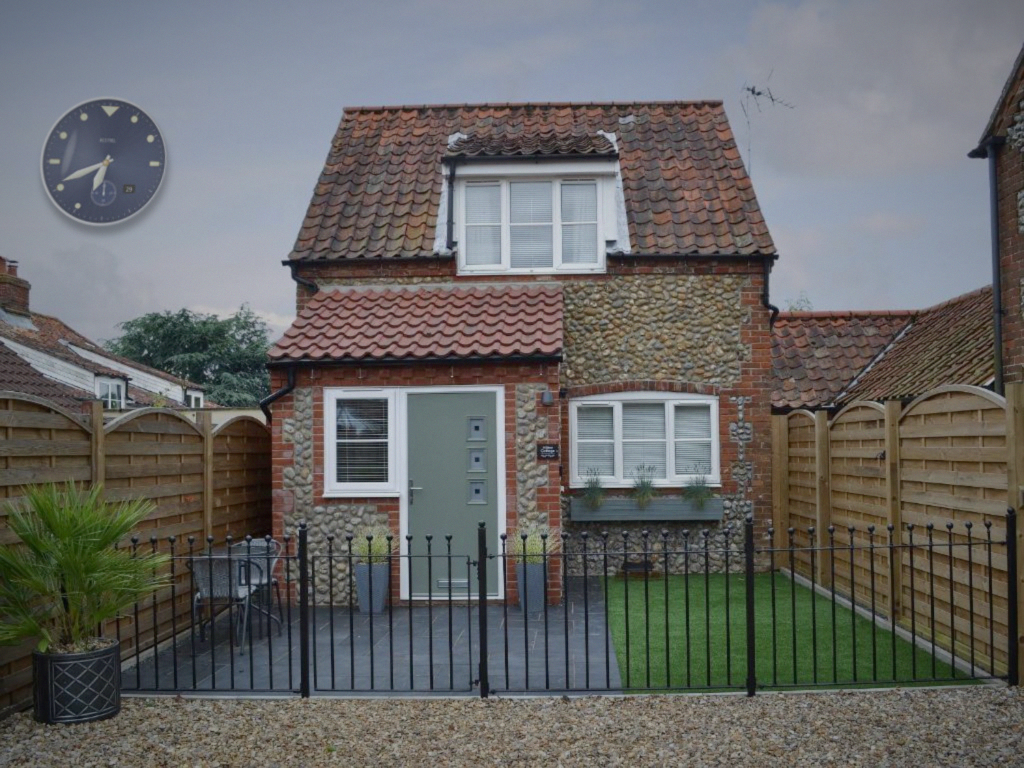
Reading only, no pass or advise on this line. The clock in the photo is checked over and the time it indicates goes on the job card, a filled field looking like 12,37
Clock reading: 6,41
